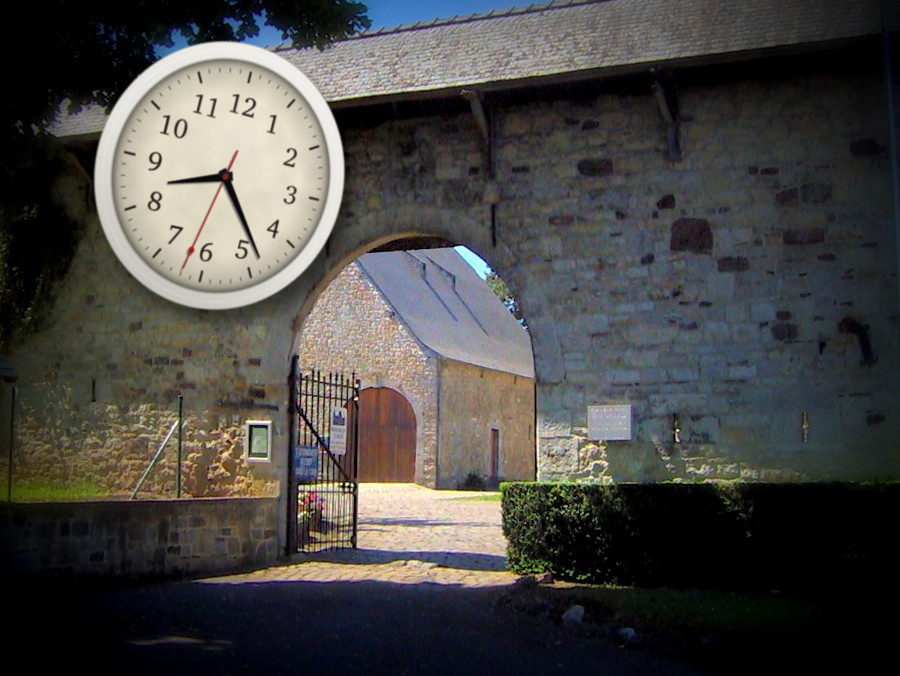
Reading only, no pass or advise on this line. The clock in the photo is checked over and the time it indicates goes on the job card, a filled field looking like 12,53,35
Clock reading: 8,23,32
